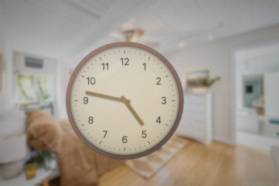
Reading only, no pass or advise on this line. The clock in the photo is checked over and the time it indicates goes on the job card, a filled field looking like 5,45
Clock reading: 4,47
